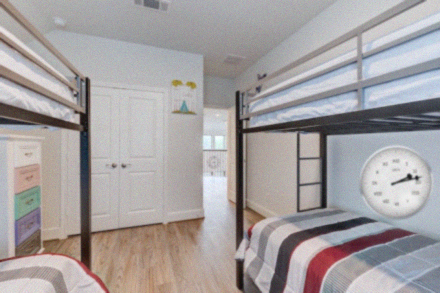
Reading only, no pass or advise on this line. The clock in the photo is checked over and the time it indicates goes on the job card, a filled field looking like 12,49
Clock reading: 2,13
